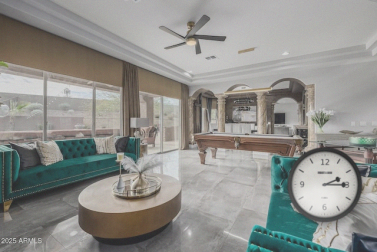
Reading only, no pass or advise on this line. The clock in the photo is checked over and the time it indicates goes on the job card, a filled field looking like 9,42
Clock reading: 2,15
